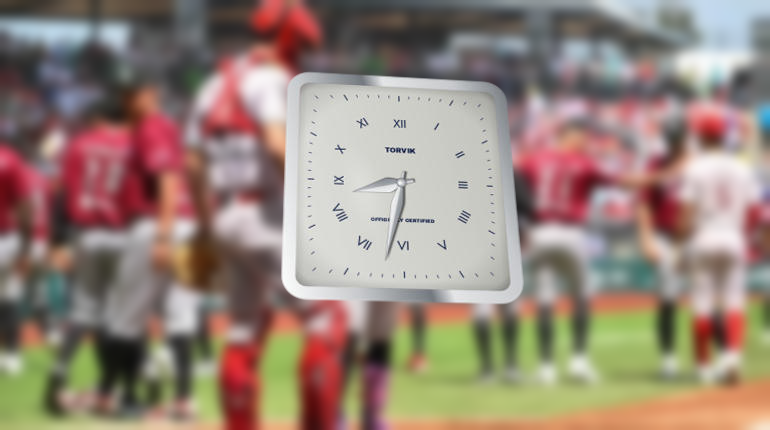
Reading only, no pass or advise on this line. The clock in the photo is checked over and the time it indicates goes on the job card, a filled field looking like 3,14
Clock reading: 8,32
